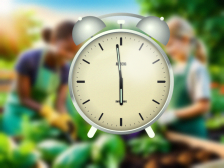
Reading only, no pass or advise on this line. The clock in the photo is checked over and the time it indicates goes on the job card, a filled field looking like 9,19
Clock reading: 5,59
